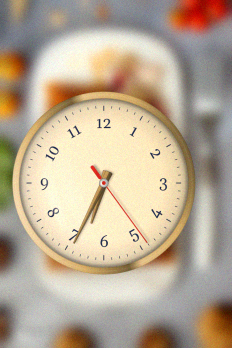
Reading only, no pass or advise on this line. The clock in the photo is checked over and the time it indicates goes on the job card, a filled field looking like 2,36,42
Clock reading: 6,34,24
